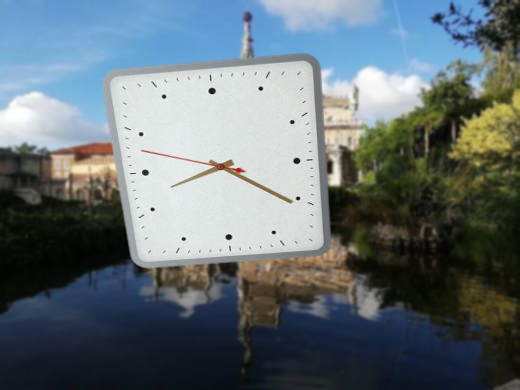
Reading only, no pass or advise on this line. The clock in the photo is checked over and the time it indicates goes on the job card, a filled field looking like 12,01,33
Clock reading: 8,20,48
